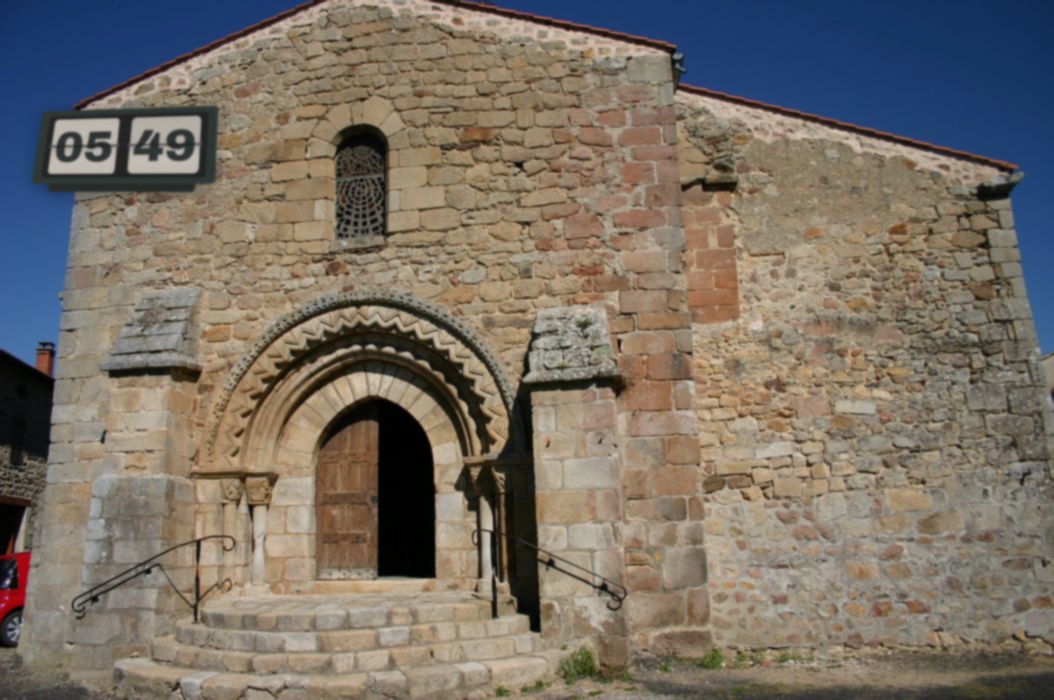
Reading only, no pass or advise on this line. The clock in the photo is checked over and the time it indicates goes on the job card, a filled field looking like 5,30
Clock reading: 5,49
